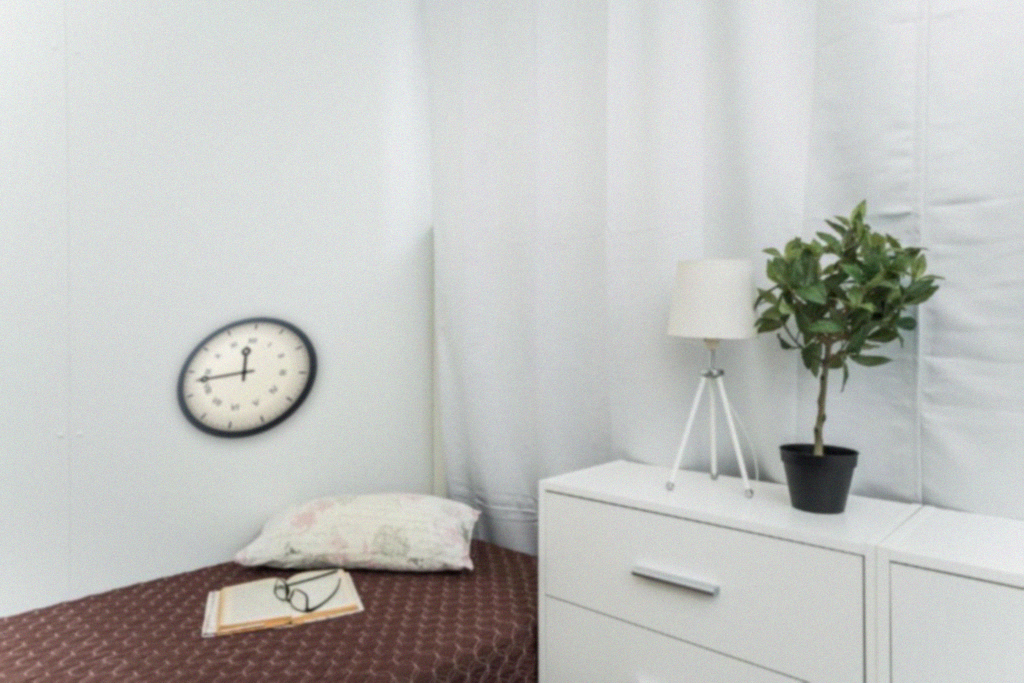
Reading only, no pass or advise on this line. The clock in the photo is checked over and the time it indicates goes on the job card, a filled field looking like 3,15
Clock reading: 11,43
